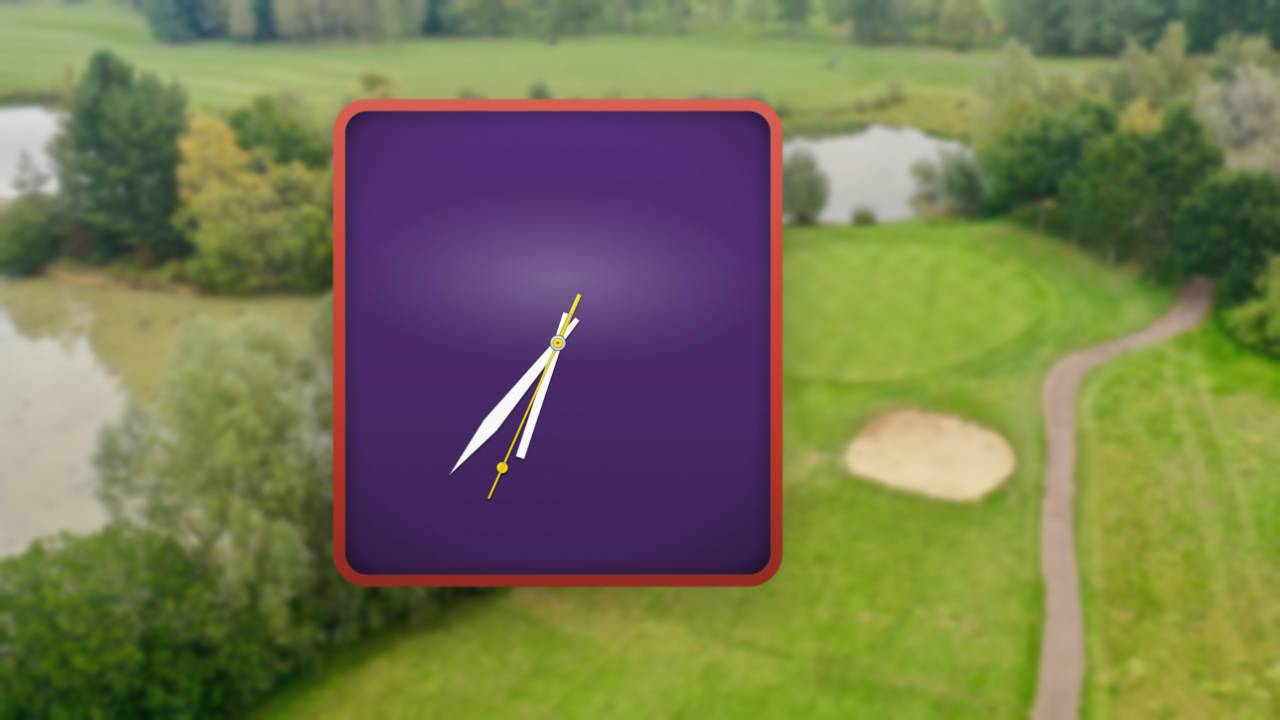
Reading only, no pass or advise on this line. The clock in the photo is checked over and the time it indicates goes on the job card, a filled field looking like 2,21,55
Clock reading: 6,36,34
